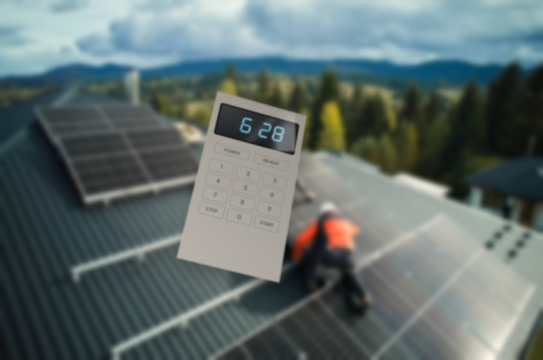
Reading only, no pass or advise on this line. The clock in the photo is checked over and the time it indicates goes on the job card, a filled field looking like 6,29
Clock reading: 6,28
